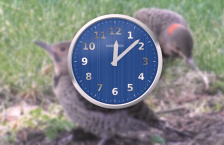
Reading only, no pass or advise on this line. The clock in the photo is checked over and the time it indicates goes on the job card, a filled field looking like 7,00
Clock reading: 12,08
